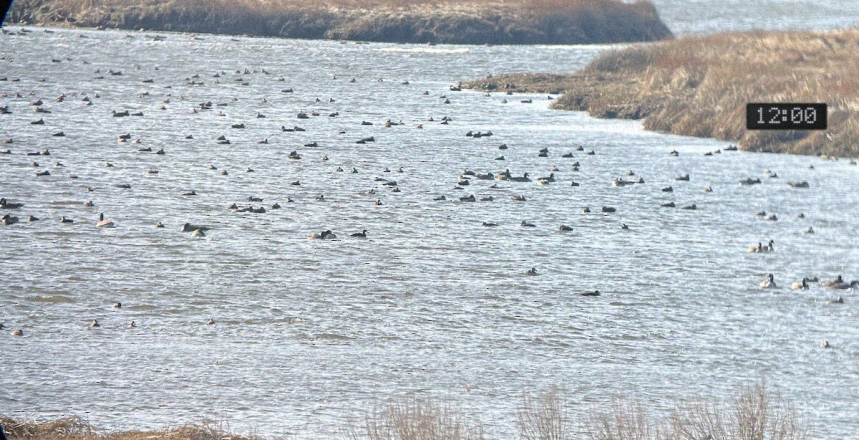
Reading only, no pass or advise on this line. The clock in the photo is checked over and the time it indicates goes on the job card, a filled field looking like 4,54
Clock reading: 12,00
